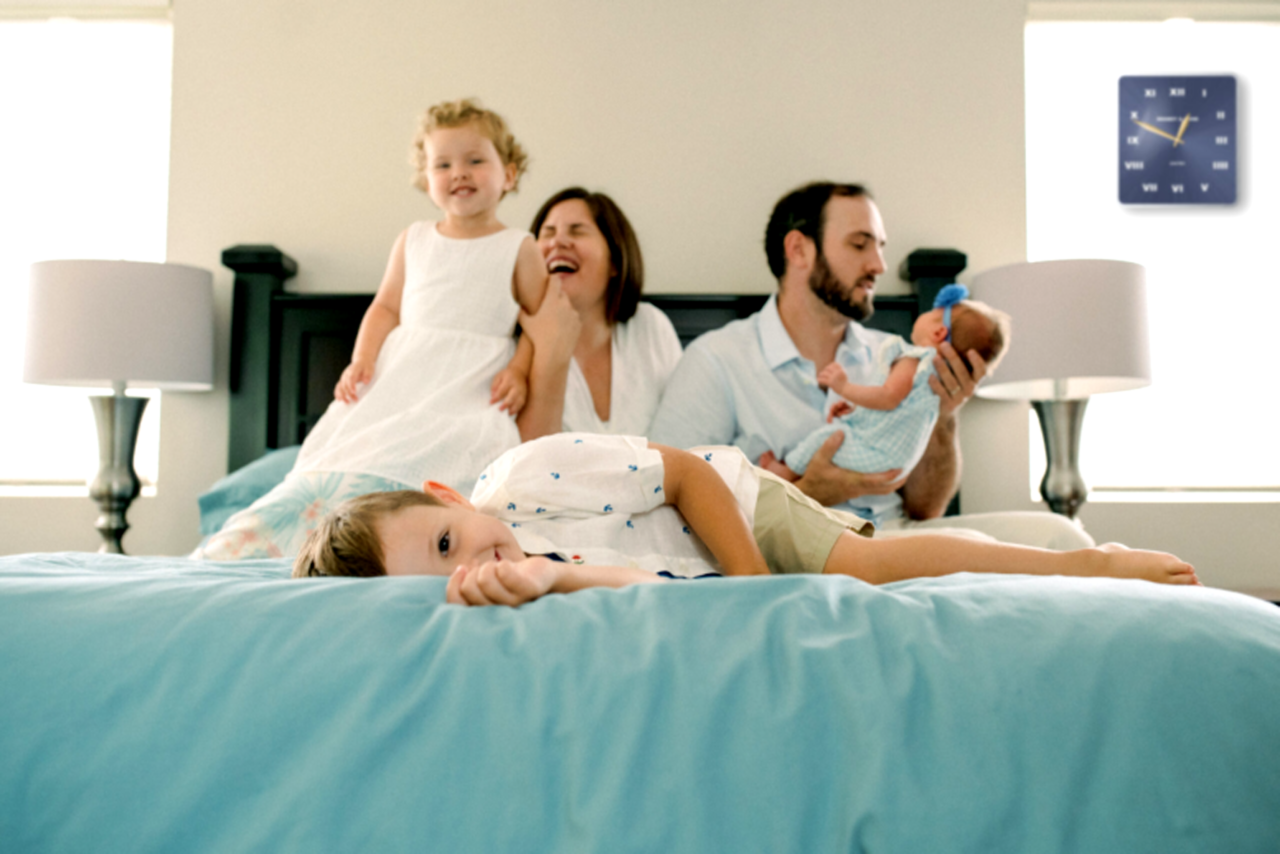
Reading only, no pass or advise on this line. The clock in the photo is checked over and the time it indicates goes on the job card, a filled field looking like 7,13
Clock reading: 12,49
